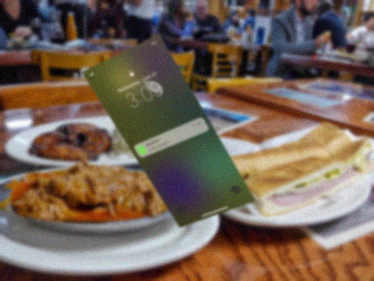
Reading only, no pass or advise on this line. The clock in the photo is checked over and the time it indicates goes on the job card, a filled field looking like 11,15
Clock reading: 3,09
